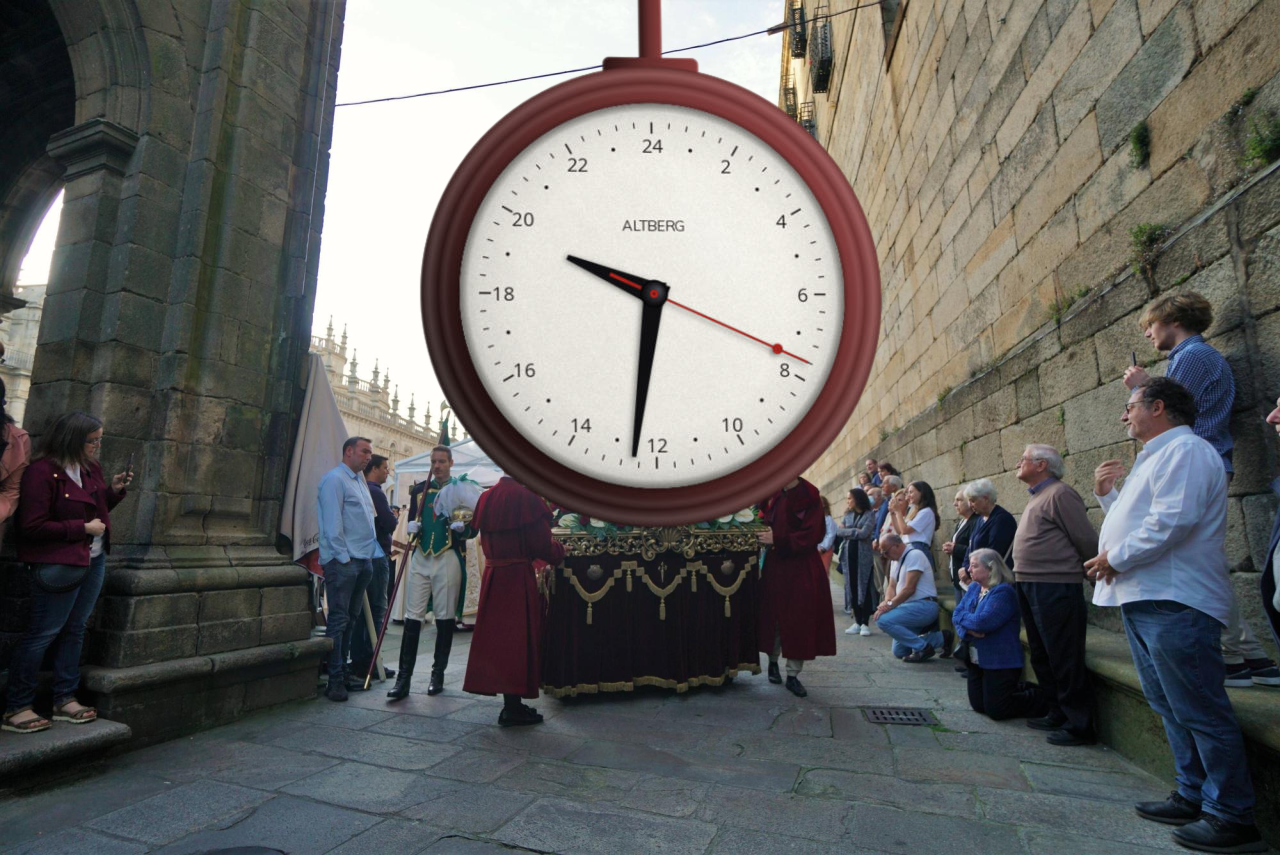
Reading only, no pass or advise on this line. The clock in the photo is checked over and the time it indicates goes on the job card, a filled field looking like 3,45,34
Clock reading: 19,31,19
